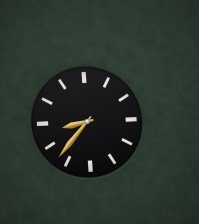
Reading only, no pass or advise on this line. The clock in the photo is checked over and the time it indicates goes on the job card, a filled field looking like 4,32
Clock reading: 8,37
